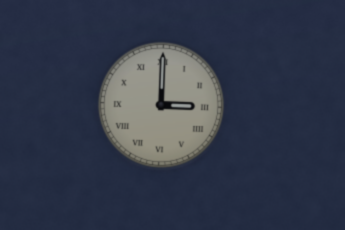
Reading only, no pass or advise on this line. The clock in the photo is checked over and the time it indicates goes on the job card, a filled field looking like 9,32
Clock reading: 3,00
